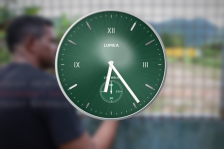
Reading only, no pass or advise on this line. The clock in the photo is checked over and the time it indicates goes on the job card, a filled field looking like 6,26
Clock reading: 6,24
